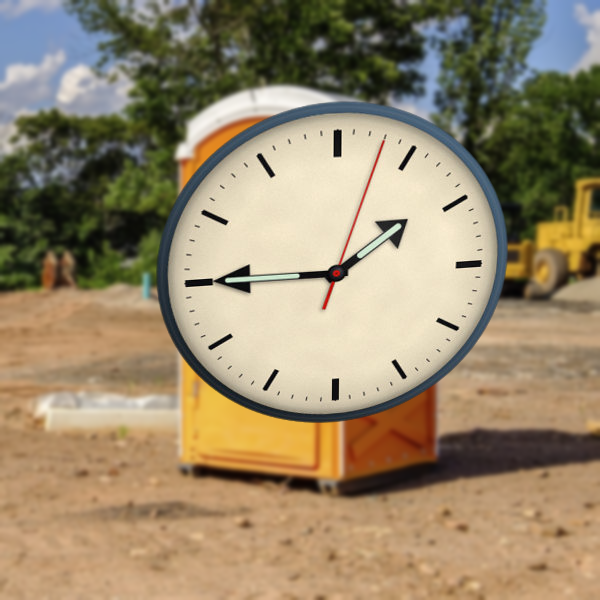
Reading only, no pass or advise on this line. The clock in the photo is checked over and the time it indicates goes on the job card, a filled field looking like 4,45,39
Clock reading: 1,45,03
